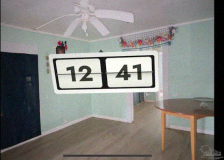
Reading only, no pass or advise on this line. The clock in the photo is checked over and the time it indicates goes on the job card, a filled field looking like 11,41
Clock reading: 12,41
